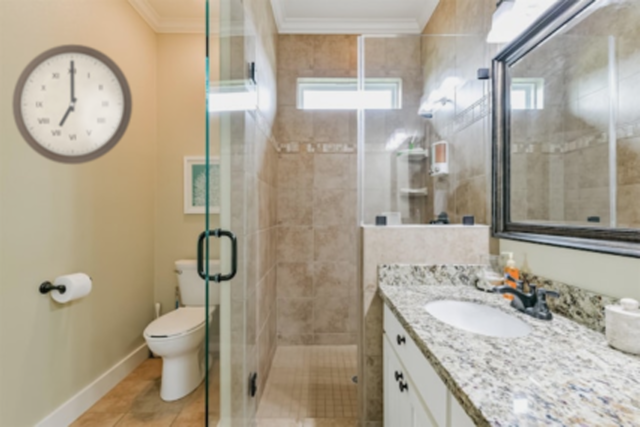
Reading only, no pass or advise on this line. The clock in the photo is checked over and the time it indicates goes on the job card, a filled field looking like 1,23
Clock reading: 7,00
